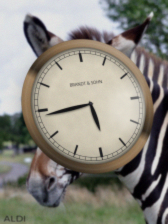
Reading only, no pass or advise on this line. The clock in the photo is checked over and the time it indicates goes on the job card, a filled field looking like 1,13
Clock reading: 5,44
